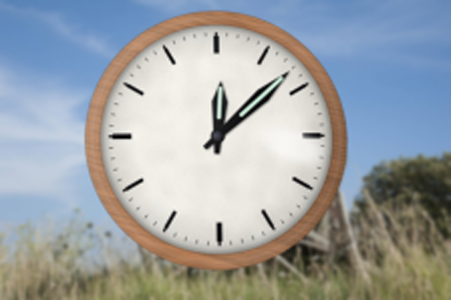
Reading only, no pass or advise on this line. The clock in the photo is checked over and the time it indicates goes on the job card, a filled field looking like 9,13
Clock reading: 12,08
